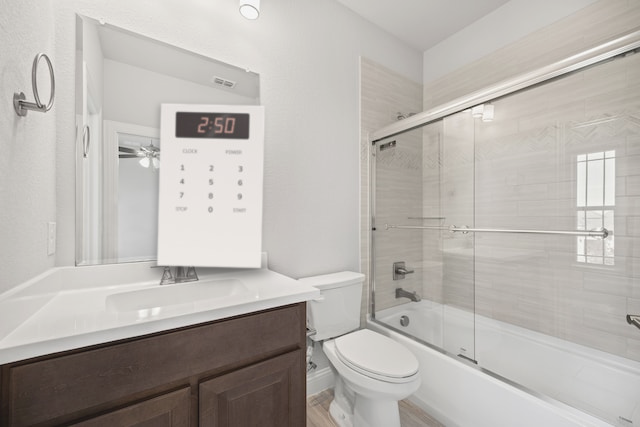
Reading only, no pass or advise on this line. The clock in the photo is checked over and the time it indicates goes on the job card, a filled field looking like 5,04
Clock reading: 2,50
